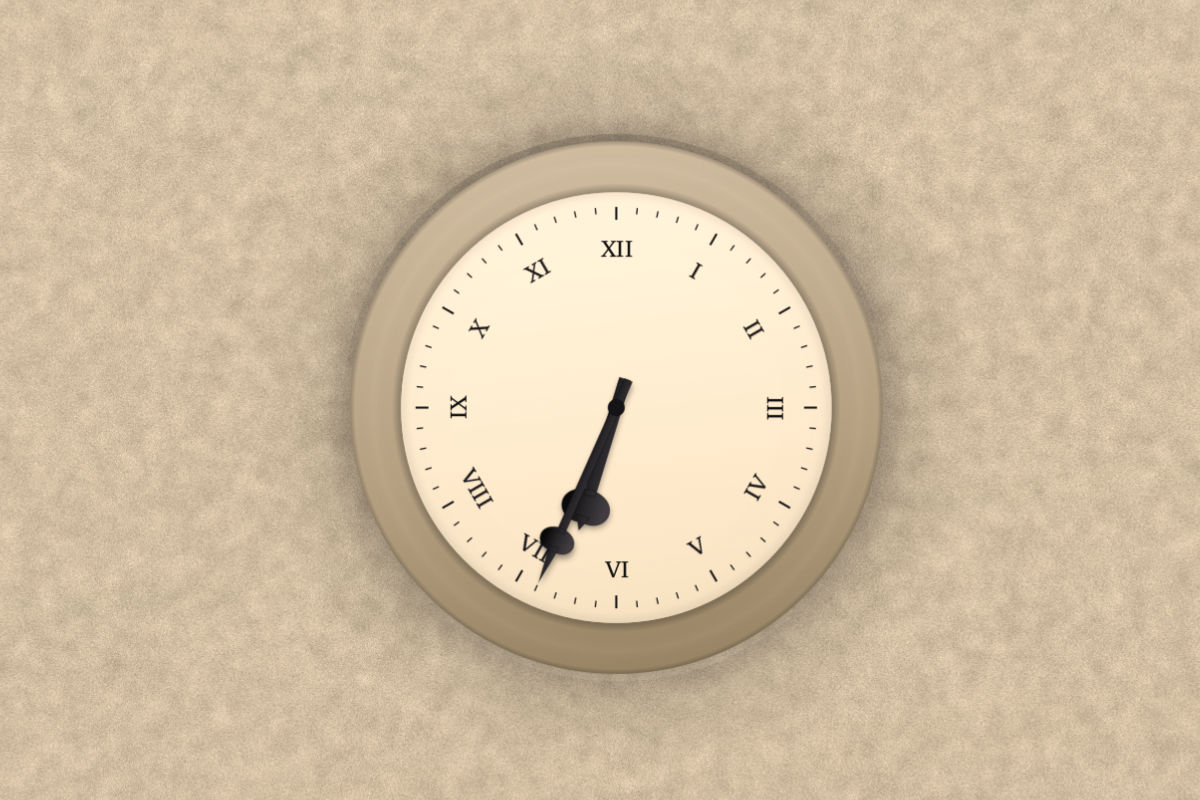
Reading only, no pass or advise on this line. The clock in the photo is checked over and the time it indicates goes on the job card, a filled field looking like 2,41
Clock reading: 6,34
